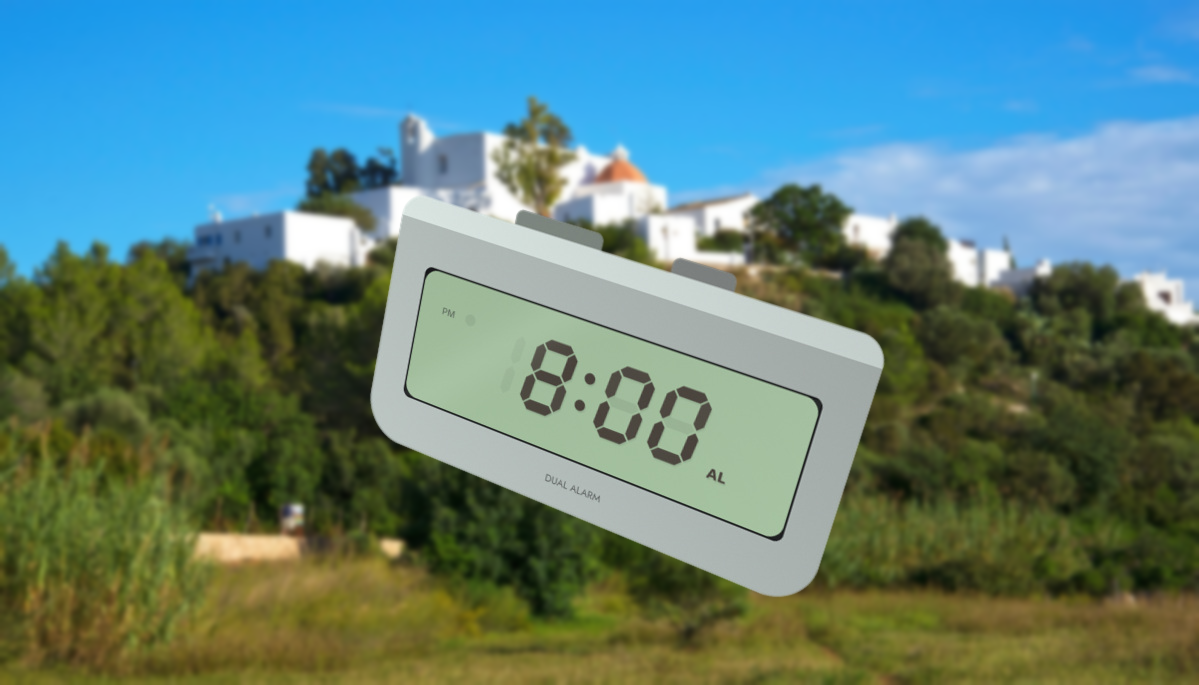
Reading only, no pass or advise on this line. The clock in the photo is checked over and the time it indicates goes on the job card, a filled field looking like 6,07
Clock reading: 8,00
